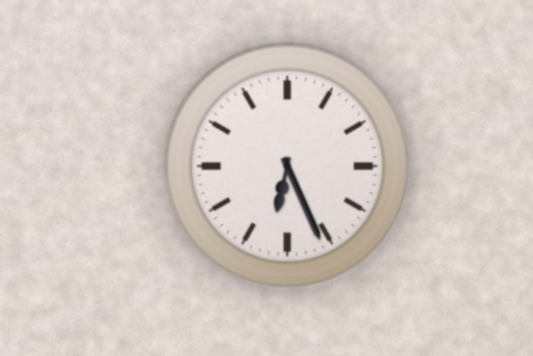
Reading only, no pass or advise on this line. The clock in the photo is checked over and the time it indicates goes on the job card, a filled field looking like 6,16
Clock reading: 6,26
